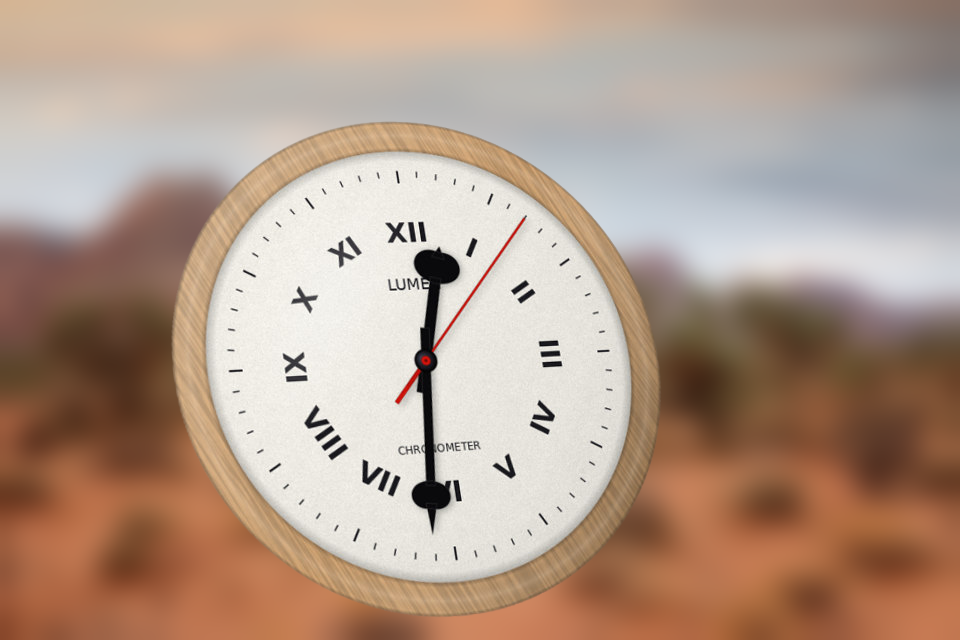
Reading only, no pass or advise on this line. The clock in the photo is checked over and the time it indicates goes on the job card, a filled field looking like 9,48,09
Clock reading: 12,31,07
